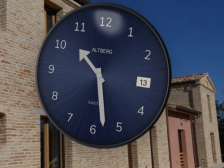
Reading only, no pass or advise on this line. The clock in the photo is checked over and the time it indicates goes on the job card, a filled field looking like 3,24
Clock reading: 10,28
